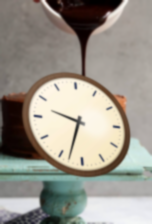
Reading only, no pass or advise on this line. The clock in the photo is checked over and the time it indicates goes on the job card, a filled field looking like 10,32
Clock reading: 9,33
